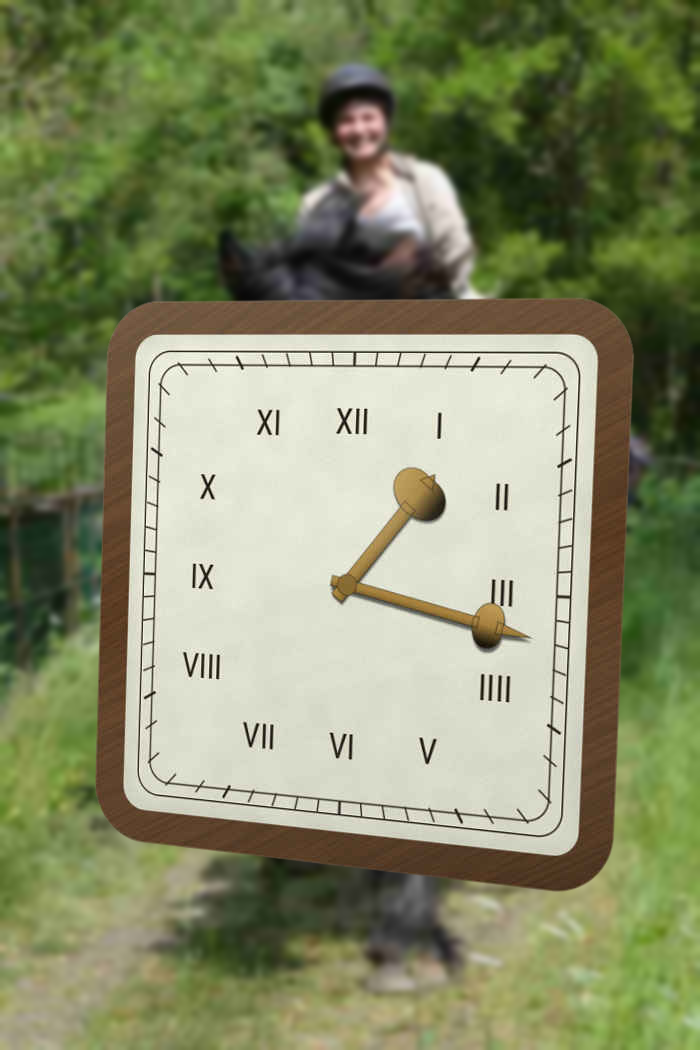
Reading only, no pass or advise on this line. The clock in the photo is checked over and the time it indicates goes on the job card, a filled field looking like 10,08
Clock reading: 1,17
